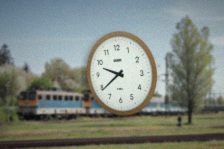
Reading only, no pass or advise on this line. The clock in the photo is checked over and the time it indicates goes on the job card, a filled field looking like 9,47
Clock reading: 9,39
